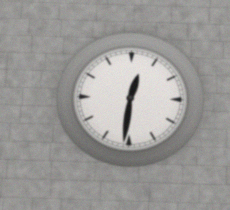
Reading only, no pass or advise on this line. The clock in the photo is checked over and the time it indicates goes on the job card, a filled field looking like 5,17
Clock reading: 12,31
